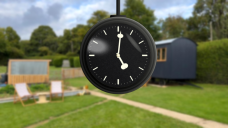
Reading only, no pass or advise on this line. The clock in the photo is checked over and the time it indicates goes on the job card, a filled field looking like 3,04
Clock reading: 5,01
